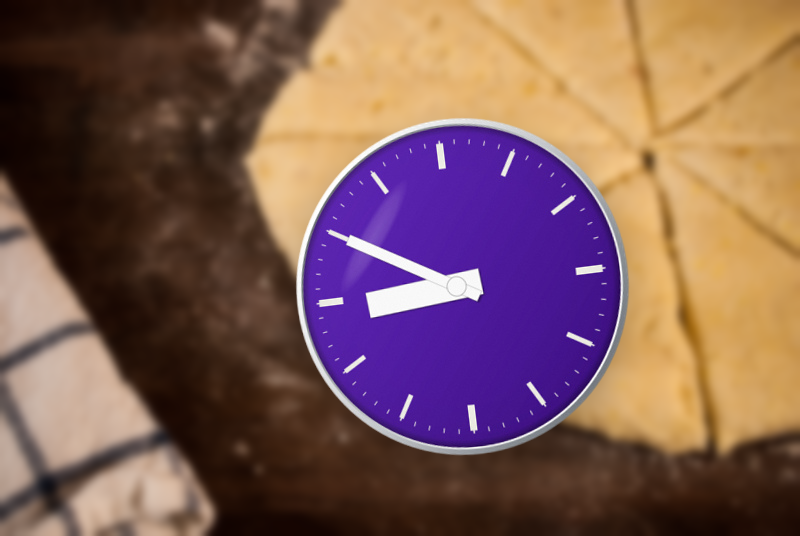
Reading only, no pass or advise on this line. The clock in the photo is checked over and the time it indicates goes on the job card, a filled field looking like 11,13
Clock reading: 8,50
